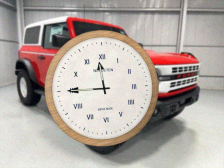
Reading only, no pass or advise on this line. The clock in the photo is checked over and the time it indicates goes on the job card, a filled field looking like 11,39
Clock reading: 11,45
